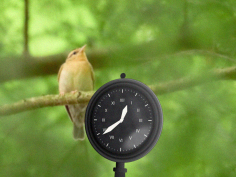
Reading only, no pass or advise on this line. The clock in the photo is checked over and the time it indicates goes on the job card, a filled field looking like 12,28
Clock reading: 12,39
